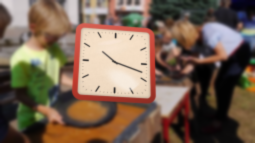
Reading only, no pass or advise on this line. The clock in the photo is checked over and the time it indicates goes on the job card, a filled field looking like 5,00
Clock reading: 10,18
